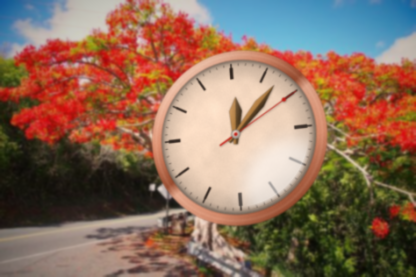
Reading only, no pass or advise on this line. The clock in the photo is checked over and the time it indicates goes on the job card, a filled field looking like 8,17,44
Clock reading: 12,07,10
